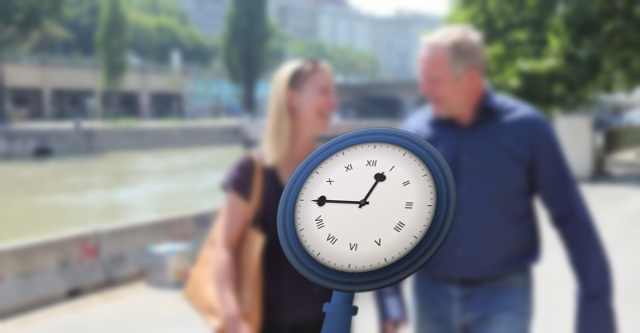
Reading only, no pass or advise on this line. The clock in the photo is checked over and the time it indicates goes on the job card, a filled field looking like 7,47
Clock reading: 12,45
